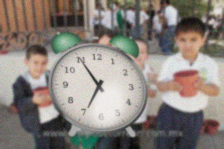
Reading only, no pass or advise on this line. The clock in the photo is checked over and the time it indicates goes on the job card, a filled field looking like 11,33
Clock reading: 6,55
